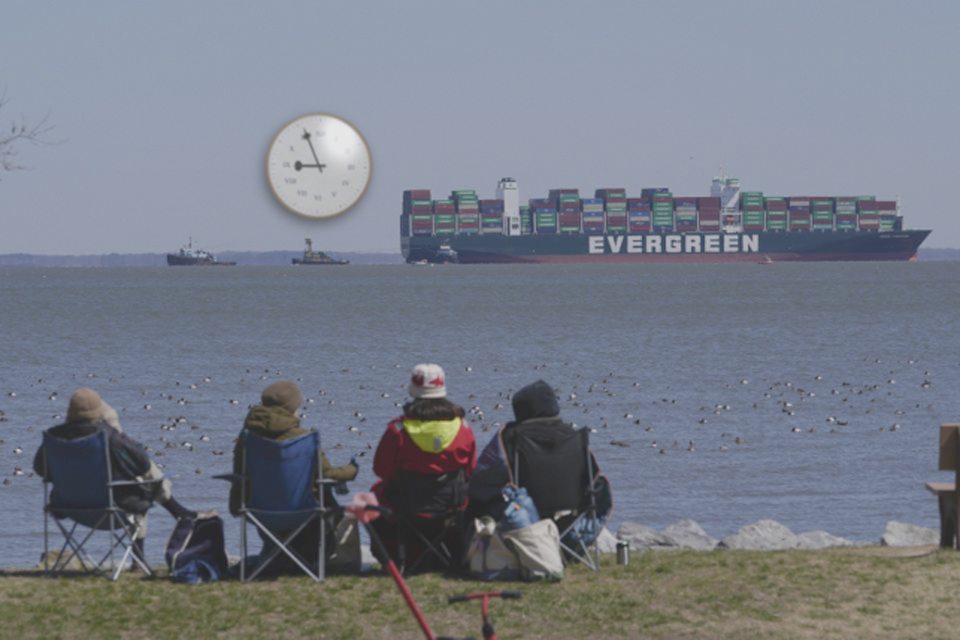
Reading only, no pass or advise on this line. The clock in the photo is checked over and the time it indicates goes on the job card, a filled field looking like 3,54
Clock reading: 8,56
